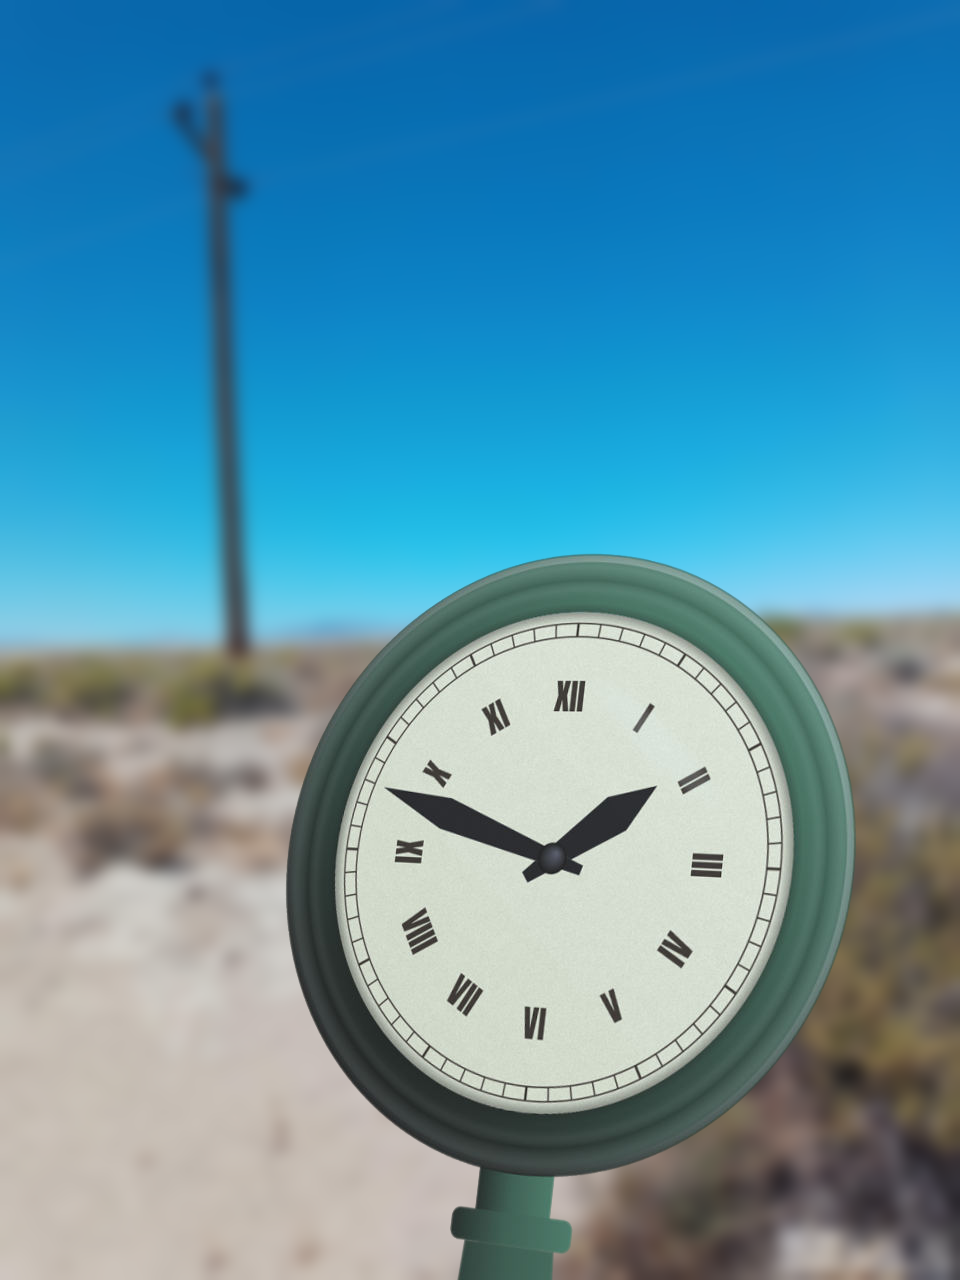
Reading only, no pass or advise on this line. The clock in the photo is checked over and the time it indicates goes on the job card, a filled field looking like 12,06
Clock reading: 1,48
